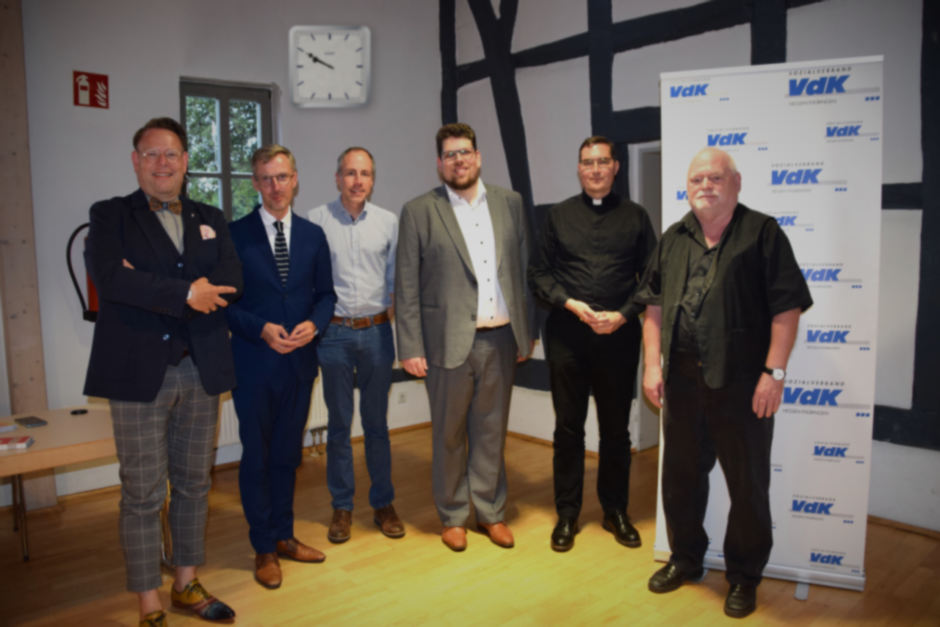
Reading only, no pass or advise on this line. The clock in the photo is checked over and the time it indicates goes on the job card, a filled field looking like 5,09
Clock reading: 9,50
